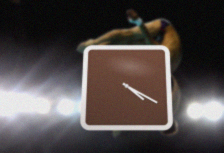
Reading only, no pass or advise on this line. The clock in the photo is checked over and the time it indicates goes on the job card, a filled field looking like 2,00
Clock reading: 4,20
